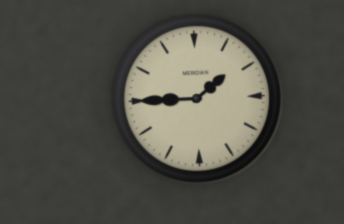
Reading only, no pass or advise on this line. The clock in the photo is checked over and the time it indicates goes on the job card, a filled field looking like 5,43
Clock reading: 1,45
